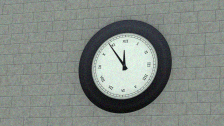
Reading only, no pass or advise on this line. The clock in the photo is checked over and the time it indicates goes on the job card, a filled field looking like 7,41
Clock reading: 11,54
